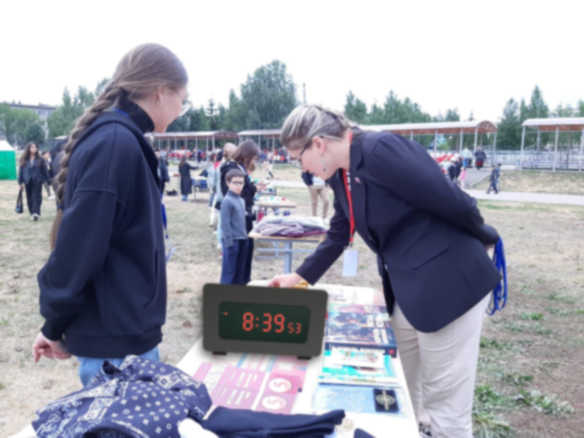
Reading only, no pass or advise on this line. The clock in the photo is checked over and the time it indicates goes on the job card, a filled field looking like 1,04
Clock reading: 8,39
